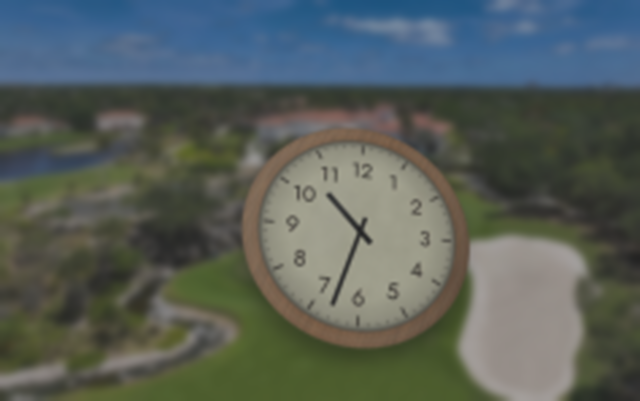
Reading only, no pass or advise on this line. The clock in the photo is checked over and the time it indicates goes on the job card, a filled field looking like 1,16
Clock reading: 10,33
